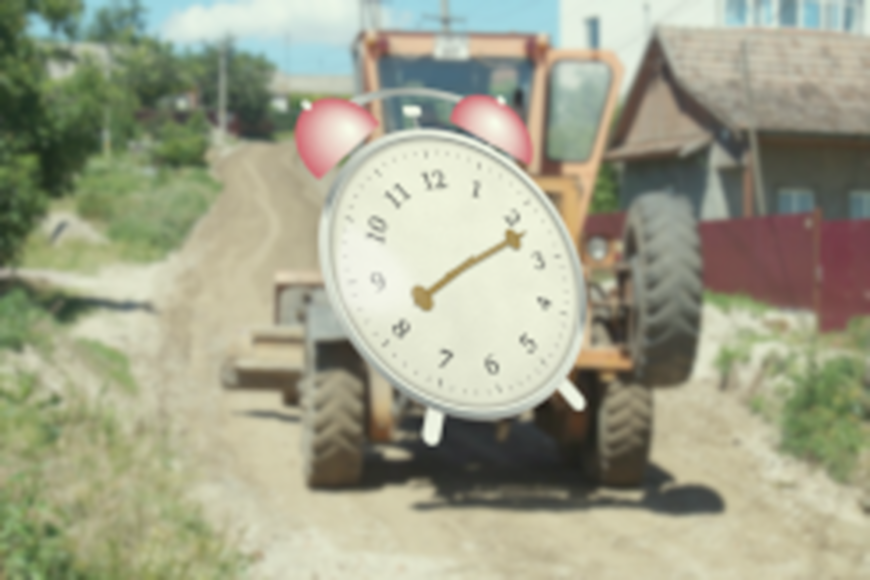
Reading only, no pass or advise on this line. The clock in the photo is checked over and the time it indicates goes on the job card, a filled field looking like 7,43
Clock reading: 8,12
